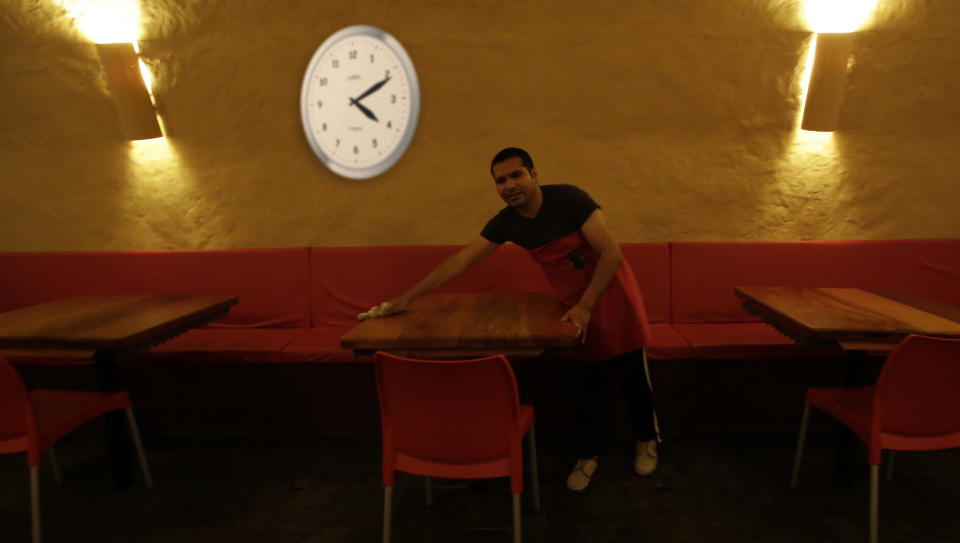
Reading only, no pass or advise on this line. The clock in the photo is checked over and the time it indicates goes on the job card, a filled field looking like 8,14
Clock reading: 4,11
